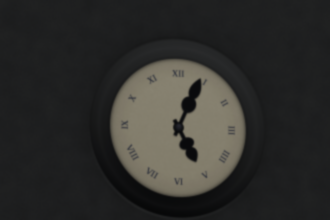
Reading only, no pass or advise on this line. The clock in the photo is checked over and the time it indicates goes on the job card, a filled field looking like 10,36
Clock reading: 5,04
